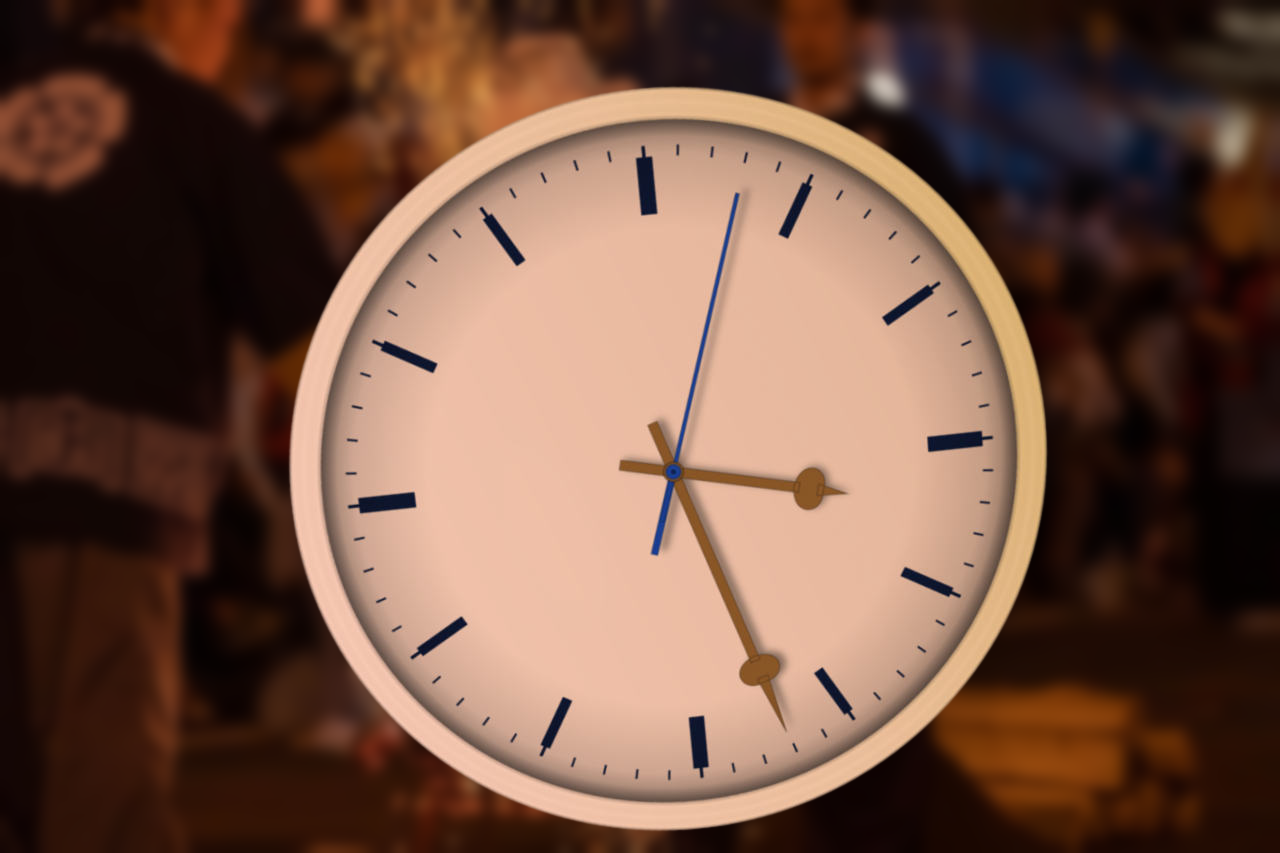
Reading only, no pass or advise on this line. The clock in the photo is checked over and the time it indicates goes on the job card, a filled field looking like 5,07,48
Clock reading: 3,27,03
